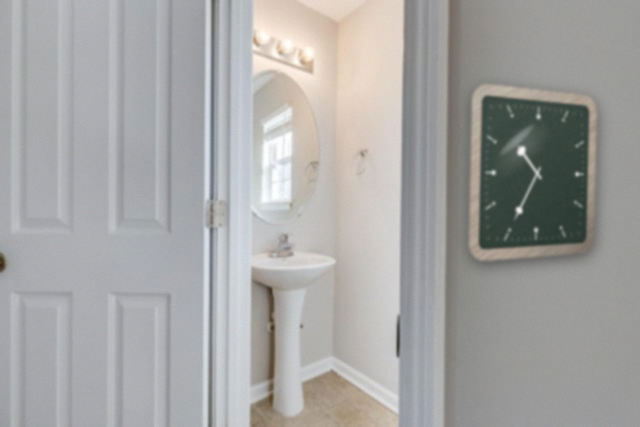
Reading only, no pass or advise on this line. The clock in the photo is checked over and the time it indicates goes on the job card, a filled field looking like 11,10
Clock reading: 10,35
